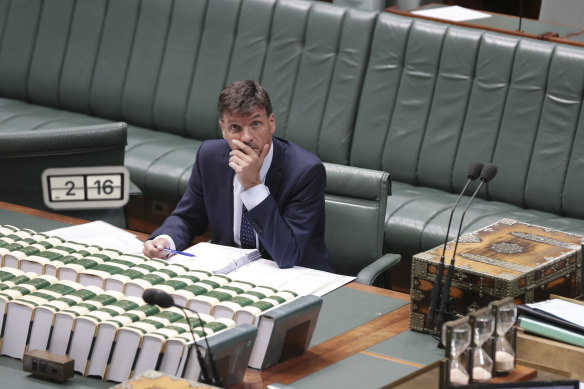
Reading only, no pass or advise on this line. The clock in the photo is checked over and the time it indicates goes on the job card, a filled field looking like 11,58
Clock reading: 2,16
